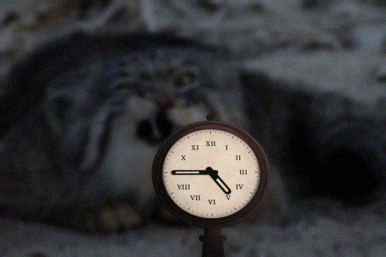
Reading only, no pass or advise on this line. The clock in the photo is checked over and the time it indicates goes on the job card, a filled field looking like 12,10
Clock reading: 4,45
